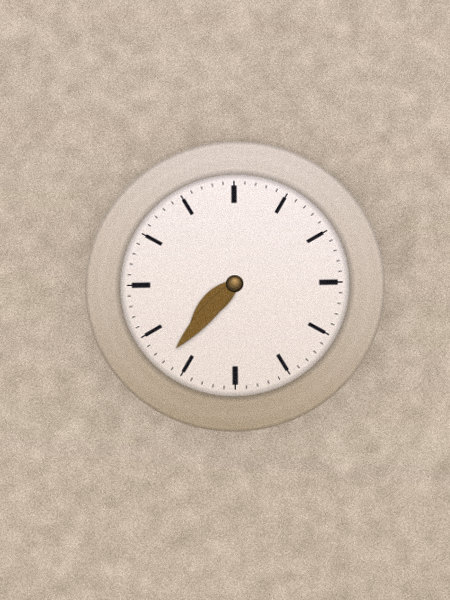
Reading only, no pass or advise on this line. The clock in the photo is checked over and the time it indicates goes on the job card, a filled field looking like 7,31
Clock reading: 7,37
